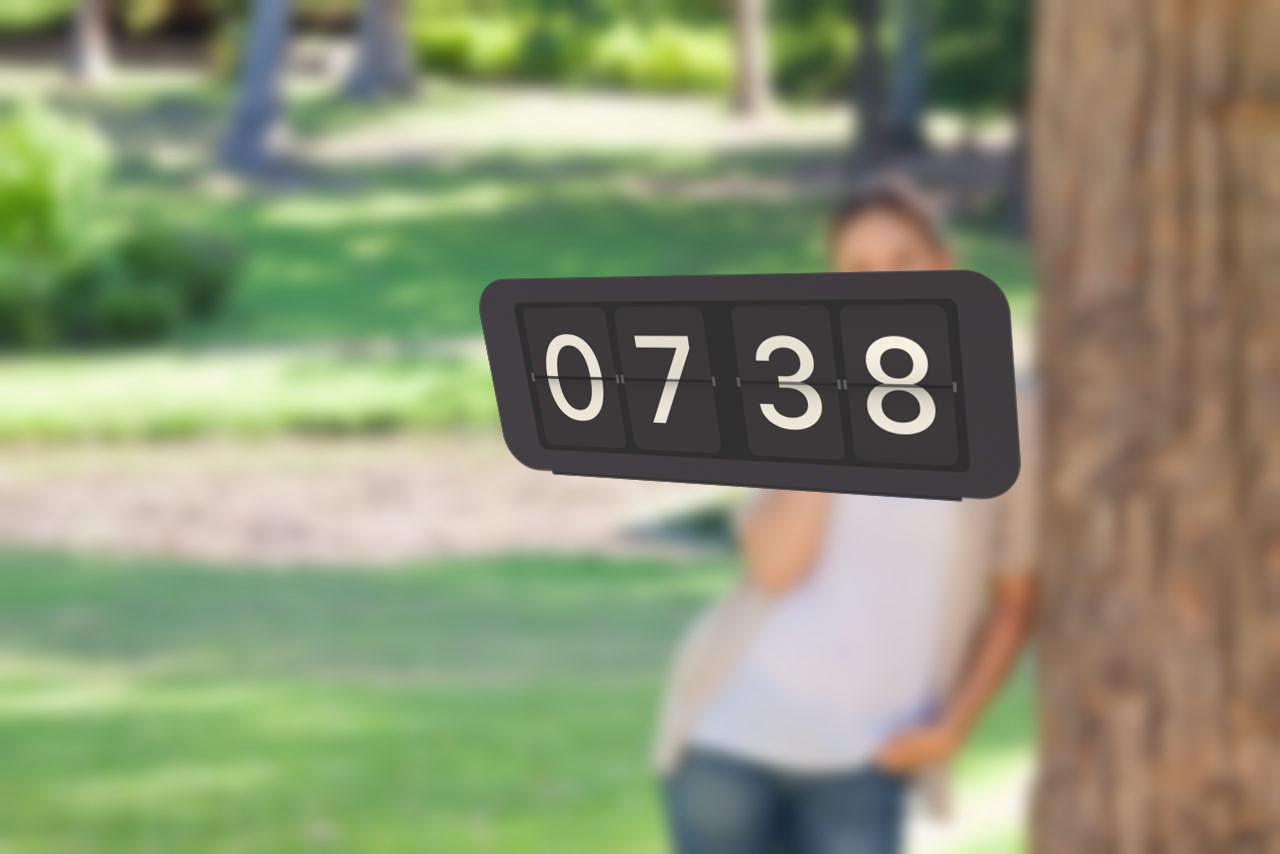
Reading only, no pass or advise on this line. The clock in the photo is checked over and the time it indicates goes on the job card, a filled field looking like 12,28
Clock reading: 7,38
